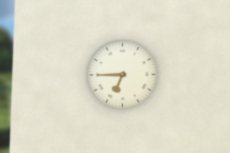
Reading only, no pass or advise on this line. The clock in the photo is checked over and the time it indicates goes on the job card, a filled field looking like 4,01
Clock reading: 6,45
